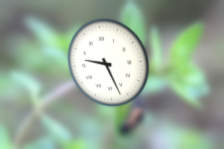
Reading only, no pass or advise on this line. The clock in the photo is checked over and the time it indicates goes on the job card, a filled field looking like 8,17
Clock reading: 9,27
